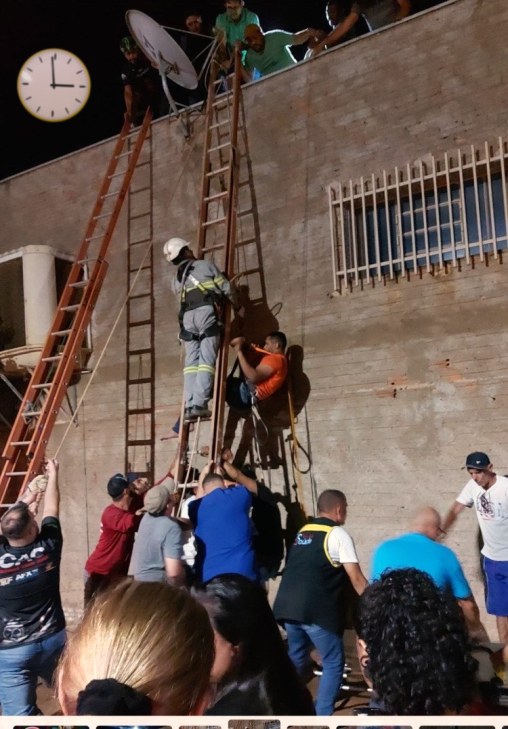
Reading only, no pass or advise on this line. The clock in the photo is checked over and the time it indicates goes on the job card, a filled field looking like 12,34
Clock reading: 2,59
